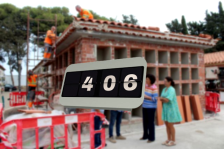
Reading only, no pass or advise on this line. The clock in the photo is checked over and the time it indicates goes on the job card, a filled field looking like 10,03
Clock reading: 4,06
